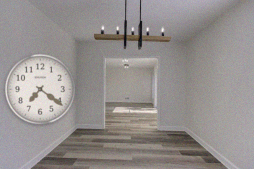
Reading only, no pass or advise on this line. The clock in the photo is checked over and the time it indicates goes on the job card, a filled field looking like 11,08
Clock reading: 7,21
